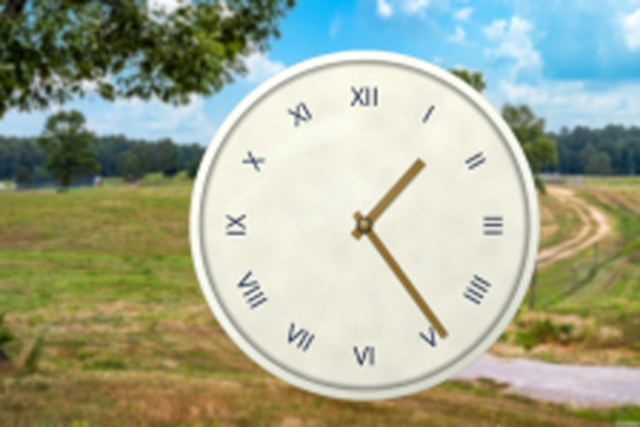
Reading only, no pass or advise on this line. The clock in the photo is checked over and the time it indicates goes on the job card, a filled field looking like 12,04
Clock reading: 1,24
